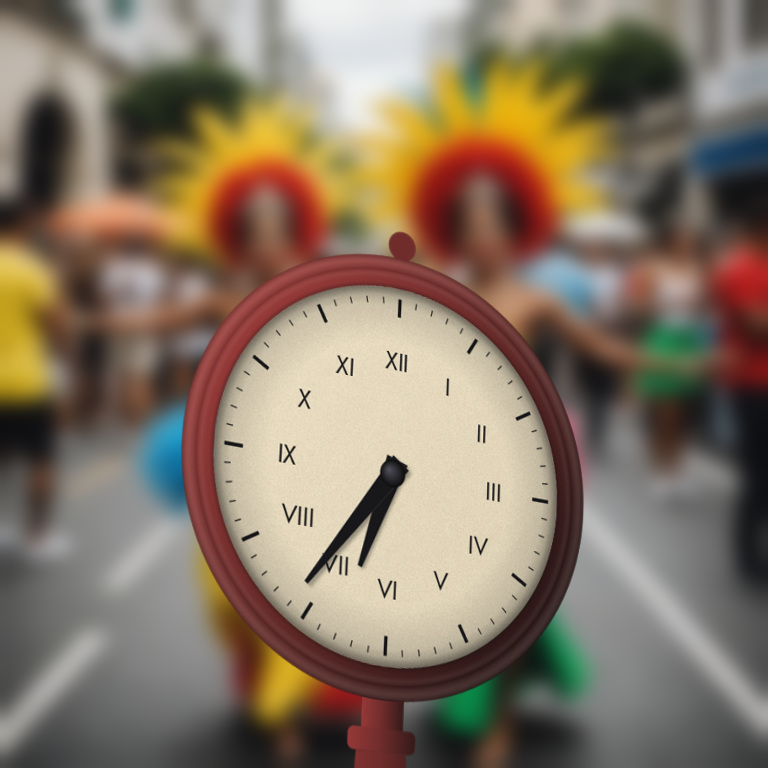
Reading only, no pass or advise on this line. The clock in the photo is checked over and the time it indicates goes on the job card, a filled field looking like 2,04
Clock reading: 6,36
